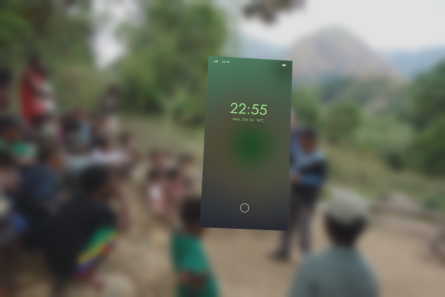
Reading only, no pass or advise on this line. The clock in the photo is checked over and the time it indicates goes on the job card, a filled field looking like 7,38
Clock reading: 22,55
